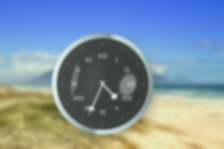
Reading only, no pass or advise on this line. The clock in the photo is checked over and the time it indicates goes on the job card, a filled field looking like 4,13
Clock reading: 4,34
